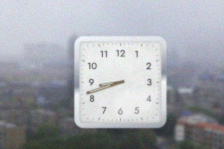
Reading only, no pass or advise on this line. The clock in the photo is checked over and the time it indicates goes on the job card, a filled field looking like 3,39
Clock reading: 8,42
